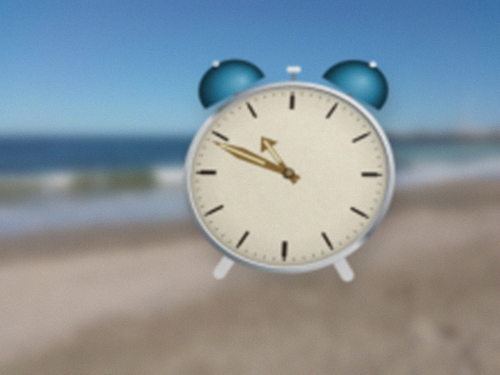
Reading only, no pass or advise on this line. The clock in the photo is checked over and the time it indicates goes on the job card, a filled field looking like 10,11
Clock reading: 10,49
